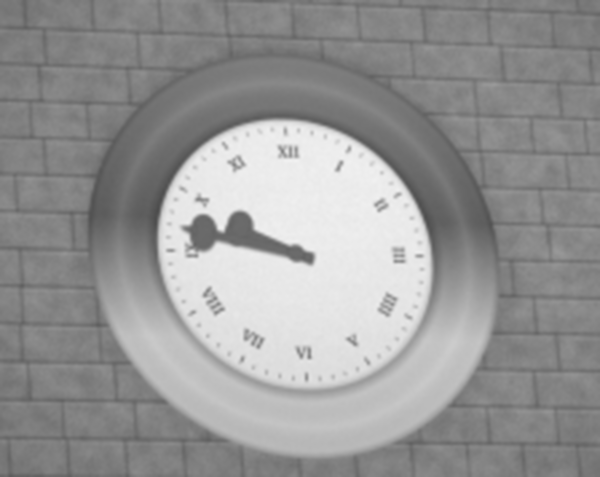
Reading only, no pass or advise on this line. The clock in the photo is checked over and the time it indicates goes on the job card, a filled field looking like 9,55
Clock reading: 9,47
